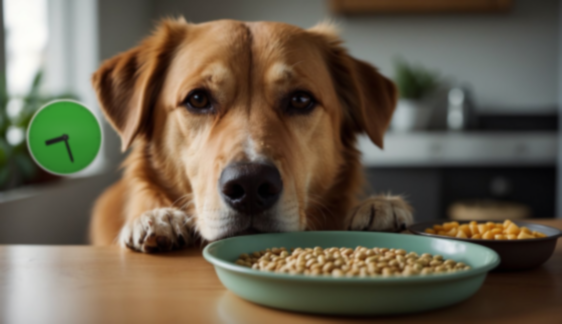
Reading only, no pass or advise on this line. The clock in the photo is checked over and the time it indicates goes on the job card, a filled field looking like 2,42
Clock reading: 8,27
